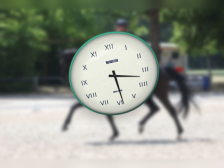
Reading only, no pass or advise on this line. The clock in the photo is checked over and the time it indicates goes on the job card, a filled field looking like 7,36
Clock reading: 3,29
